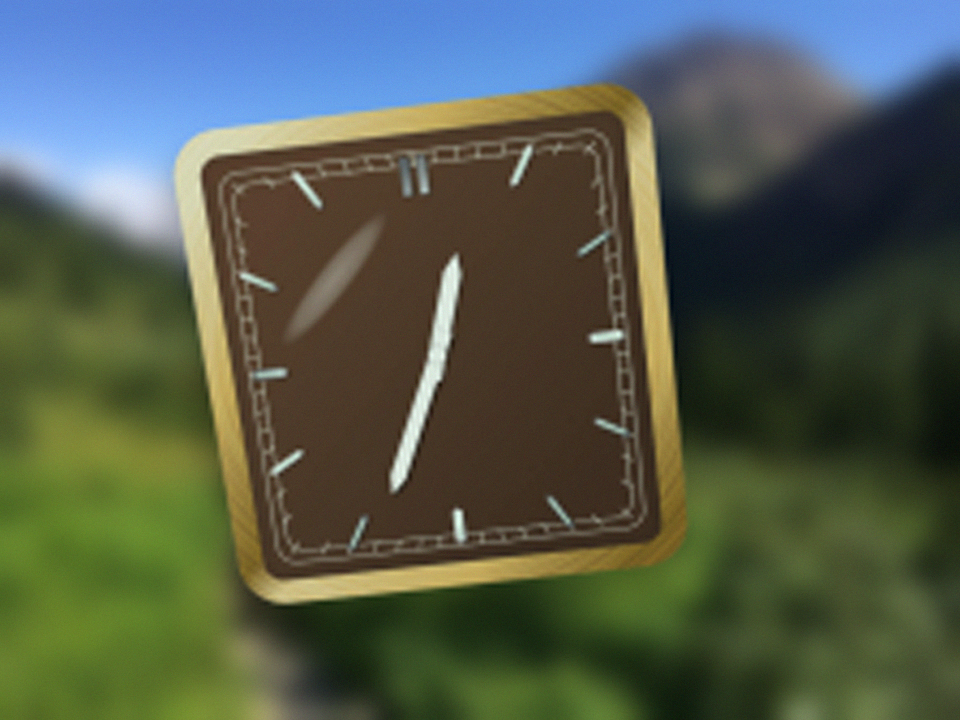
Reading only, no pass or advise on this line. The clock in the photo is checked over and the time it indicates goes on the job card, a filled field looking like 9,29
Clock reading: 12,34
